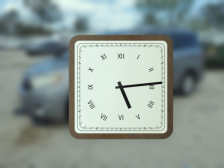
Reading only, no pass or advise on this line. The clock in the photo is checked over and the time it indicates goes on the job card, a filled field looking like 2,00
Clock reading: 5,14
